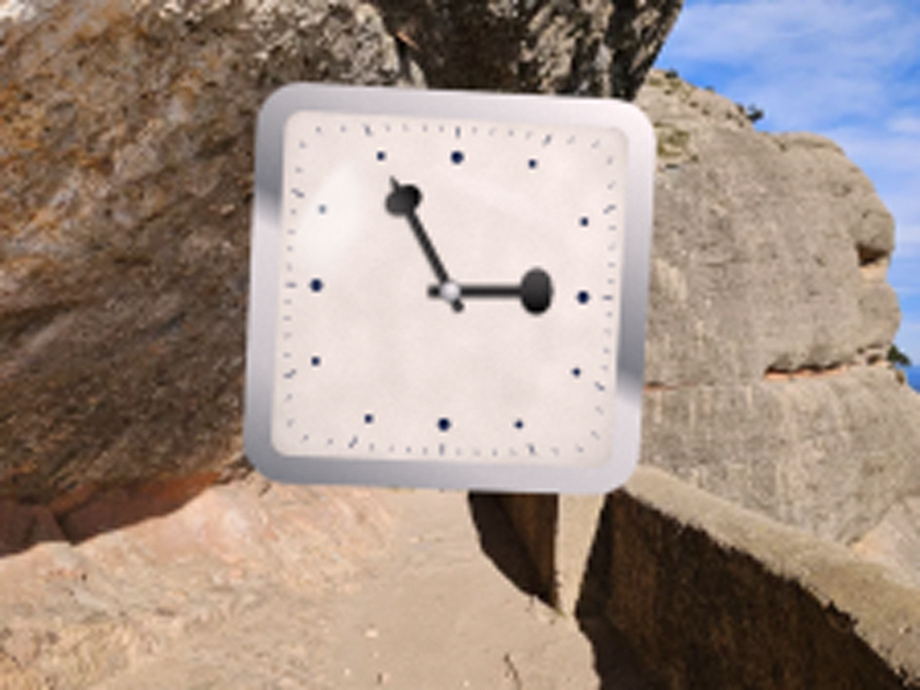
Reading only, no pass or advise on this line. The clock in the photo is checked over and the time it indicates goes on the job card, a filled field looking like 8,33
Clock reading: 2,55
